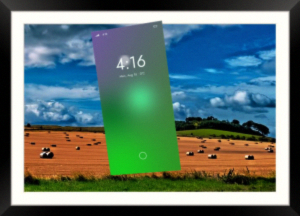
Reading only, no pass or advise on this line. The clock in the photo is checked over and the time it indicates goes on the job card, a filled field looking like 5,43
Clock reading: 4,16
